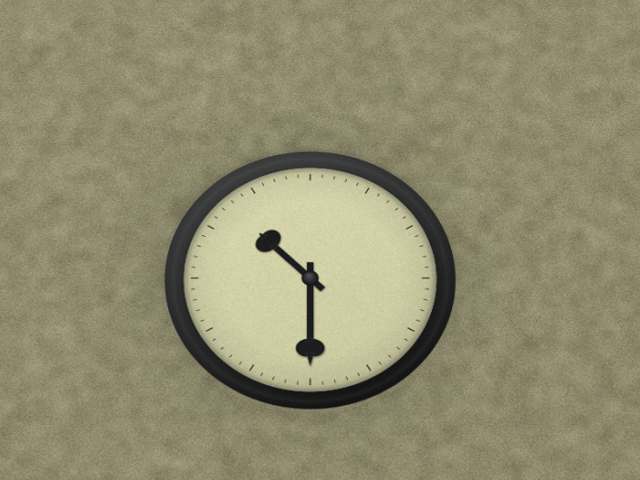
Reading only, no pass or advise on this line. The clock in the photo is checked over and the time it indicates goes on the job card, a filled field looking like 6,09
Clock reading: 10,30
